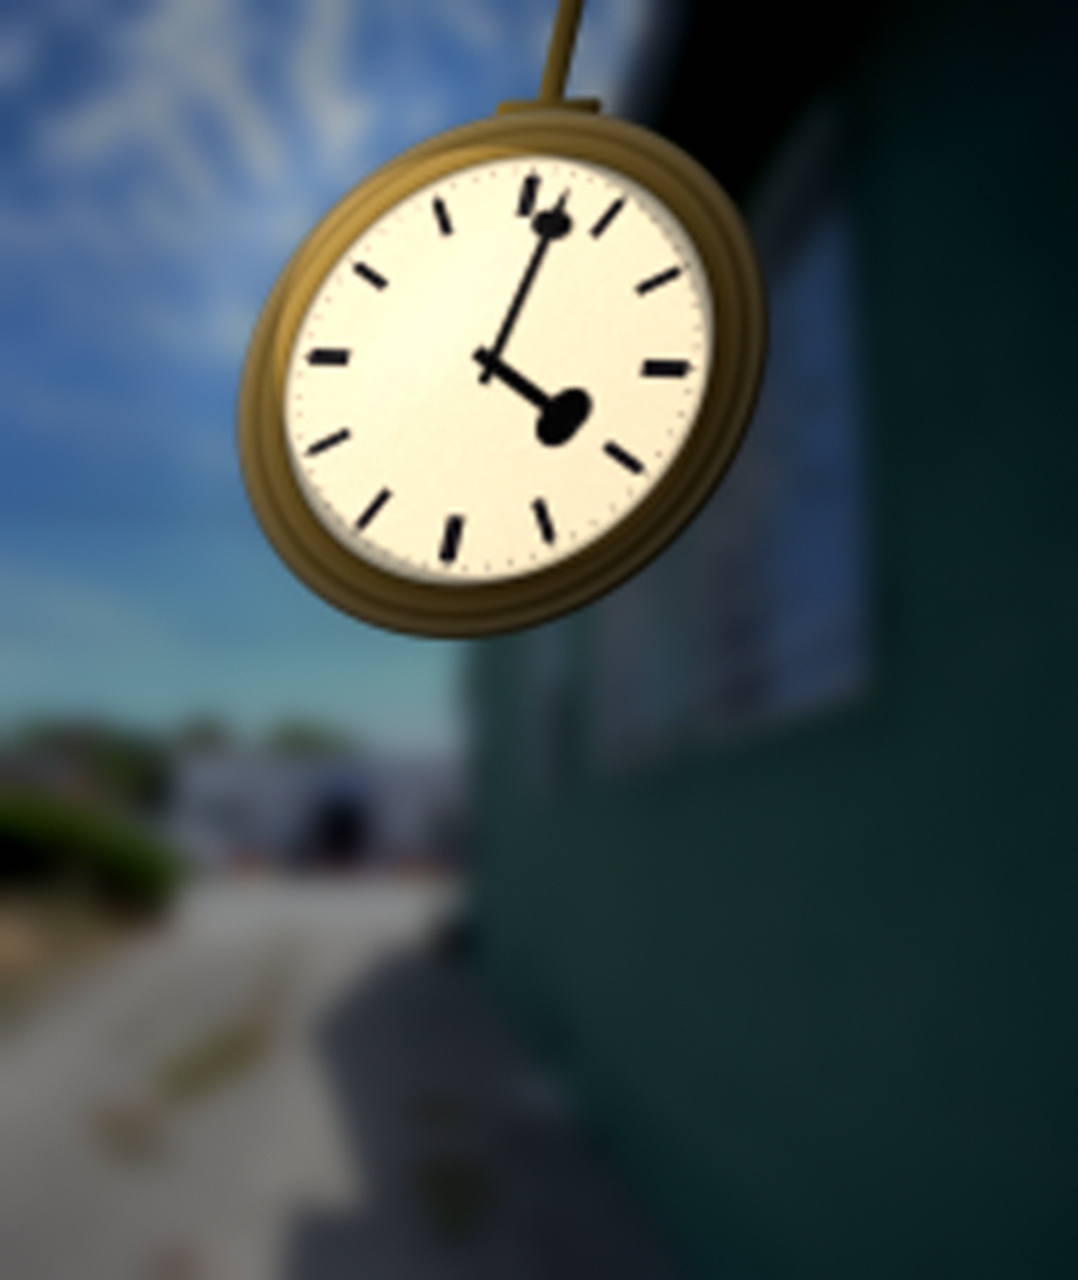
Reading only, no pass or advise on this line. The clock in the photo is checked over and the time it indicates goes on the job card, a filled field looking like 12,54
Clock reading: 4,02
